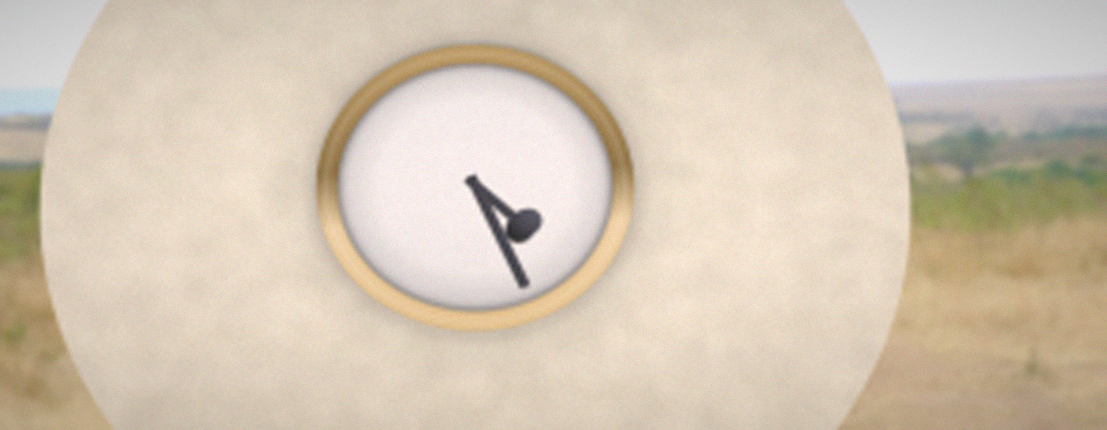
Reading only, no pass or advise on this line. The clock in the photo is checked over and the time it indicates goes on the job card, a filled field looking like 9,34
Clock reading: 4,26
